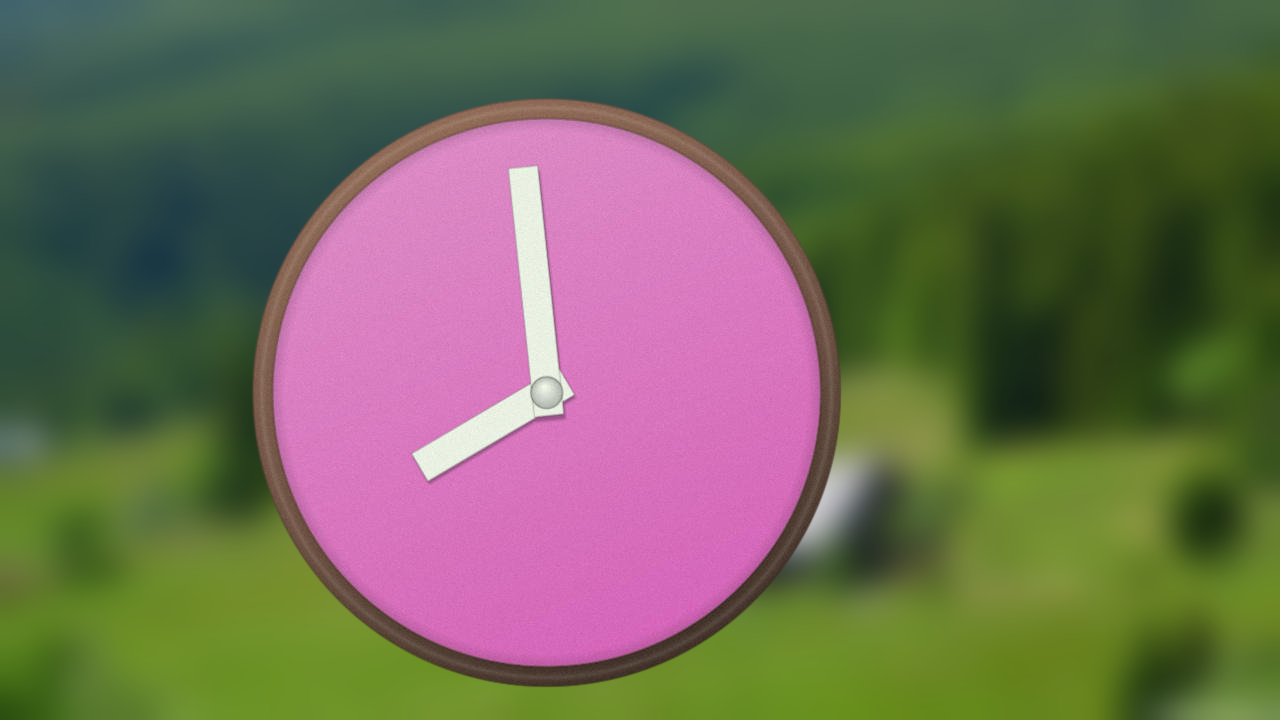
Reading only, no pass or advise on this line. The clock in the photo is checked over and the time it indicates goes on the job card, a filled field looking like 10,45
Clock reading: 7,59
